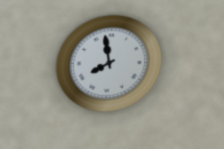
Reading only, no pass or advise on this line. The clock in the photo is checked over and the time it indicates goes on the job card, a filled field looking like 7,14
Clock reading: 7,58
